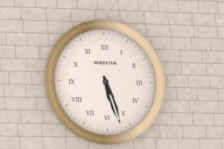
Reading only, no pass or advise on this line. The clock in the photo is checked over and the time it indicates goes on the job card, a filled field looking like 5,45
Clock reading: 5,27
